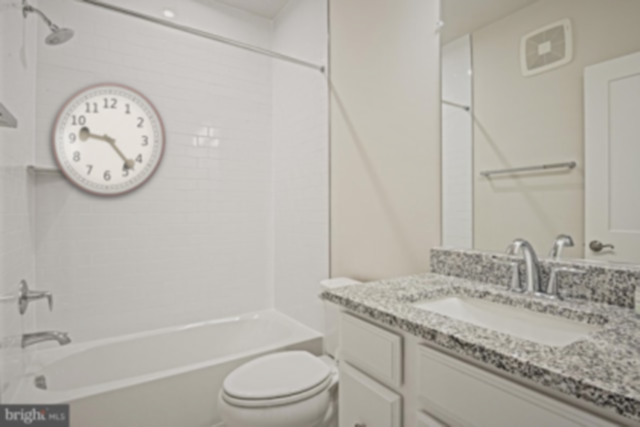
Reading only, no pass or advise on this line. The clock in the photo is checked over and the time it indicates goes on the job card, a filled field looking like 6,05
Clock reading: 9,23
